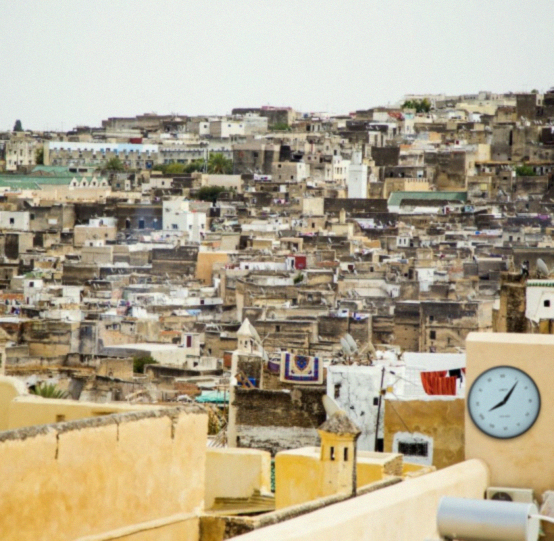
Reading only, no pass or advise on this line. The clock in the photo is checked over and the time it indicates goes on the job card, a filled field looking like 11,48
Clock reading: 8,06
